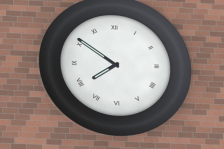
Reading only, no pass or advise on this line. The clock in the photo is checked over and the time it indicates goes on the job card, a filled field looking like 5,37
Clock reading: 7,51
